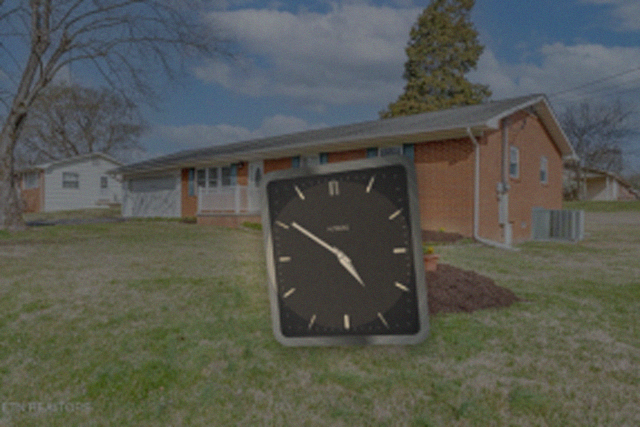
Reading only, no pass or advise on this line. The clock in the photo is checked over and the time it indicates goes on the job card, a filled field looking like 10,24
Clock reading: 4,51
